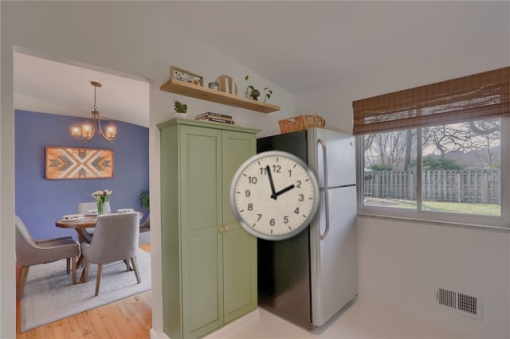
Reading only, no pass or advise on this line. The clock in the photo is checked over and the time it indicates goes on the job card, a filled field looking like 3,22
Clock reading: 1,57
